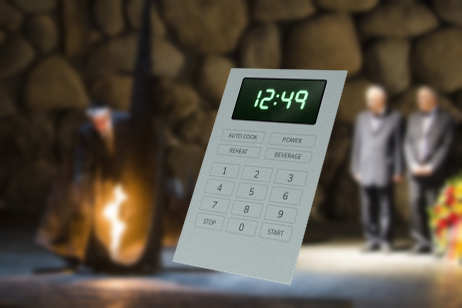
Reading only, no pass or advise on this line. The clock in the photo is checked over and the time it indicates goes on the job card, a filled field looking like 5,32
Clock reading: 12,49
